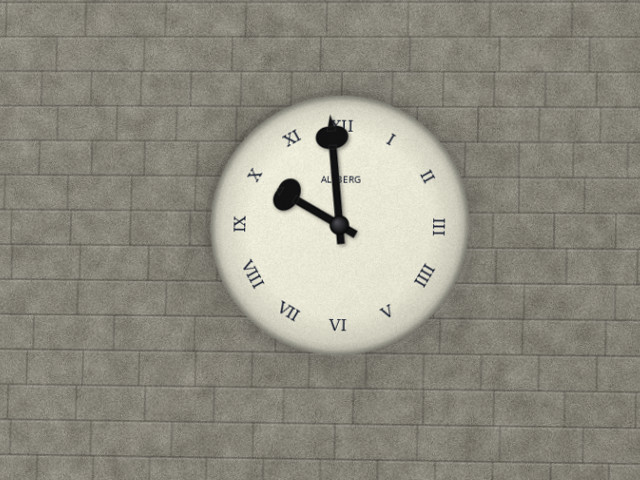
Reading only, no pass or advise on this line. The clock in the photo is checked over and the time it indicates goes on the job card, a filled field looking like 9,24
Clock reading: 9,59
